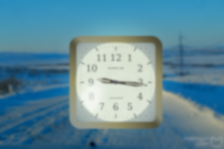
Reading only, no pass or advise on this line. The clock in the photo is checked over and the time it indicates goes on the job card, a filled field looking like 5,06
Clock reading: 9,16
